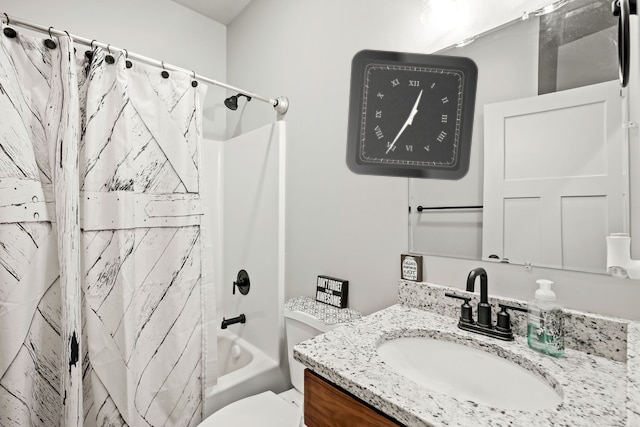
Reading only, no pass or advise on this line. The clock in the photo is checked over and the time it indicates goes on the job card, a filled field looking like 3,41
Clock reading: 12,35
